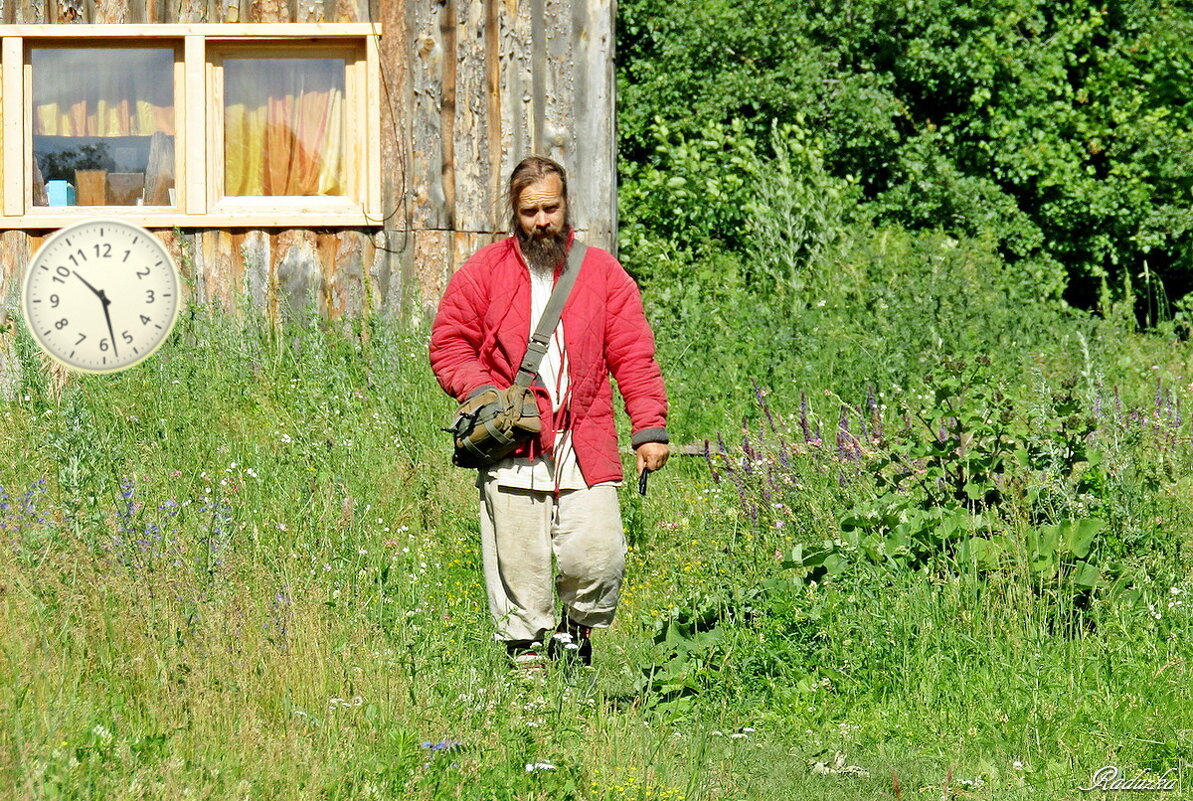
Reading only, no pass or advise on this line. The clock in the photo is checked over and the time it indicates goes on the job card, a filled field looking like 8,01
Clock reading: 10,28
